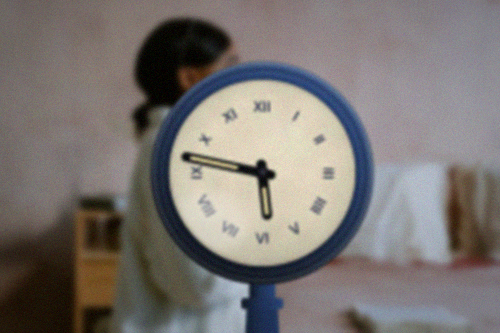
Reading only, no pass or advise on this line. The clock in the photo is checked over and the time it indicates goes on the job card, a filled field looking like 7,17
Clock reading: 5,47
